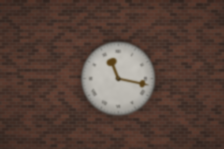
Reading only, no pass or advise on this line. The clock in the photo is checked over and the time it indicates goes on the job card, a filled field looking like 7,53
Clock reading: 11,17
